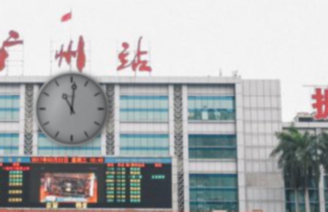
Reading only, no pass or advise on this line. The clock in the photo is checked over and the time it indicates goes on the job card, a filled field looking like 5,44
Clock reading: 11,01
